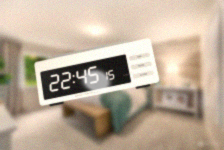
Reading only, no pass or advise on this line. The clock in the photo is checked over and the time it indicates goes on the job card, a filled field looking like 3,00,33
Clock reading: 22,45,15
